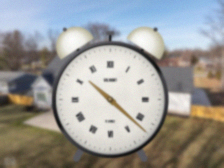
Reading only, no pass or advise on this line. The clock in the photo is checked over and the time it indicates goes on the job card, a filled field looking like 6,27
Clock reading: 10,22
